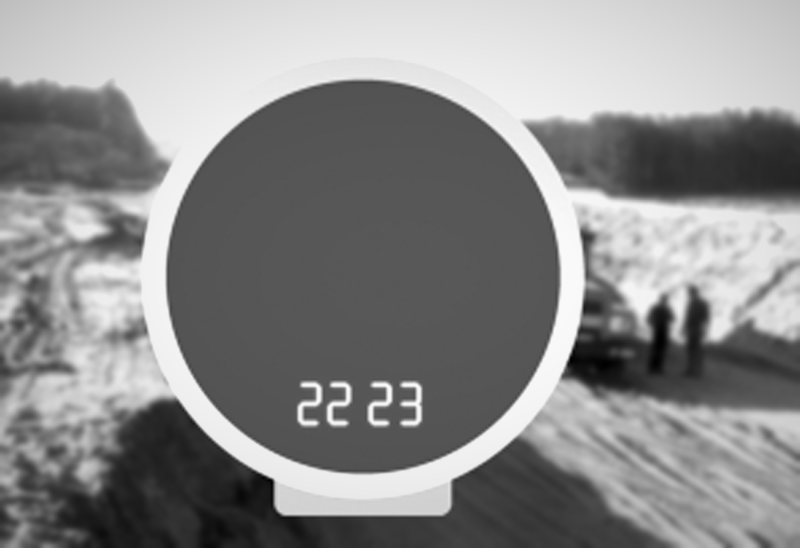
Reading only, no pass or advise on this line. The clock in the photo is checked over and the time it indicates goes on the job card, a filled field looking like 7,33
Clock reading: 22,23
